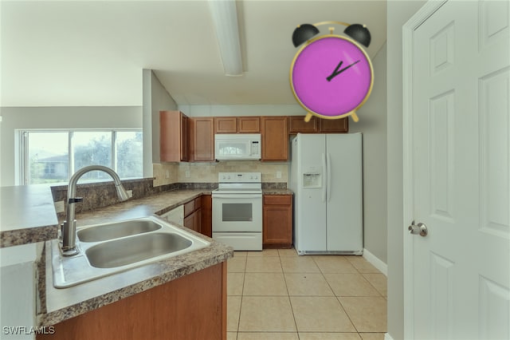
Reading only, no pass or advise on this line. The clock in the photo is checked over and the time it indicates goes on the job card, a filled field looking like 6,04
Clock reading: 1,10
